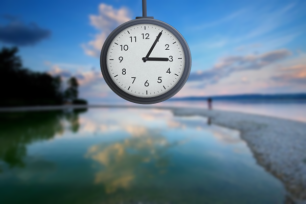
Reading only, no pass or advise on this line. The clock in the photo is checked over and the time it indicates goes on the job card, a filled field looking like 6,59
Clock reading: 3,05
